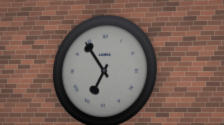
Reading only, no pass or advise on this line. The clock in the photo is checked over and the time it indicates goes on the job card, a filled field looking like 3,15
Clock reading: 6,54
